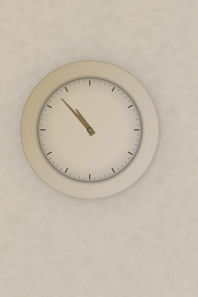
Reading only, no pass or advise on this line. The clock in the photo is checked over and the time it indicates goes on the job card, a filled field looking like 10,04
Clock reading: 10,53
